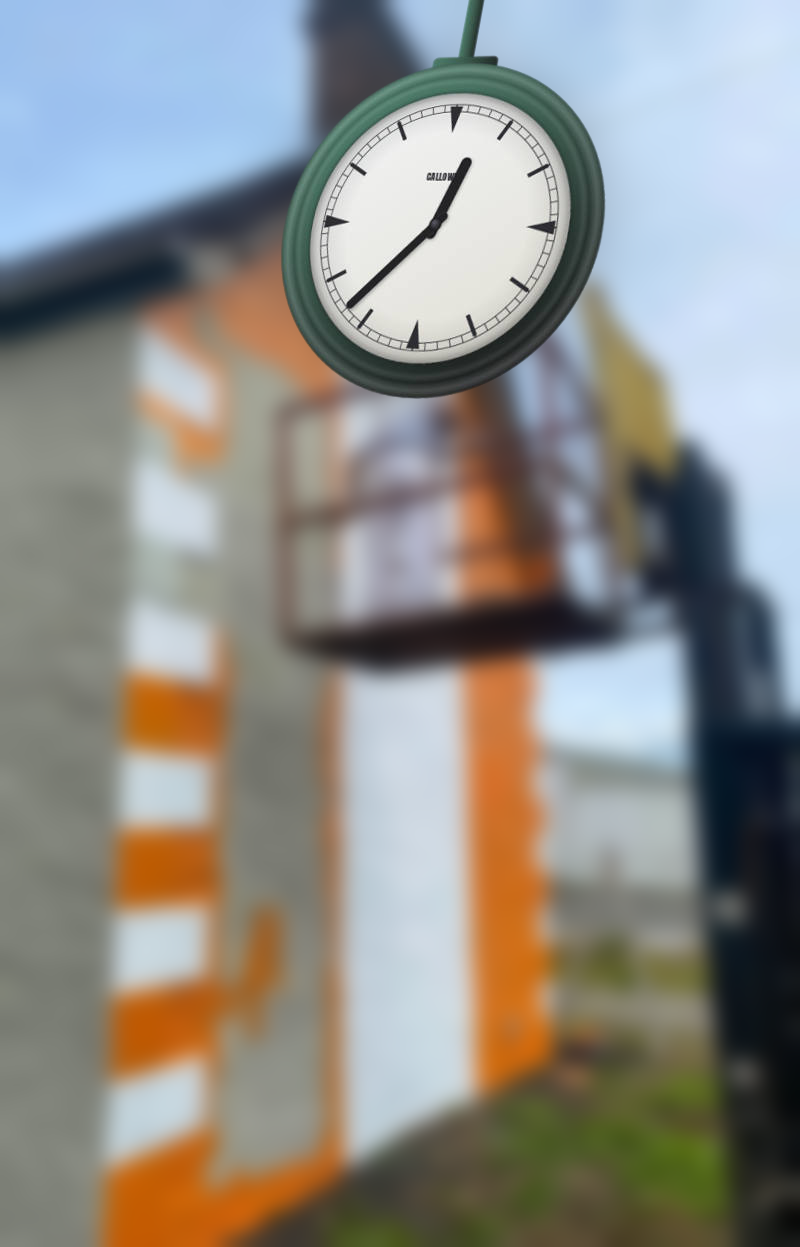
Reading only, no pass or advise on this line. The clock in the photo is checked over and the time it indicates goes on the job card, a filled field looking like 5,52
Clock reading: 12,37
